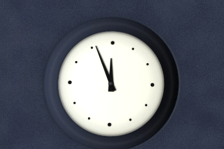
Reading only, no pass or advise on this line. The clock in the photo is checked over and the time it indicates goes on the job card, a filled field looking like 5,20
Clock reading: 11,56
